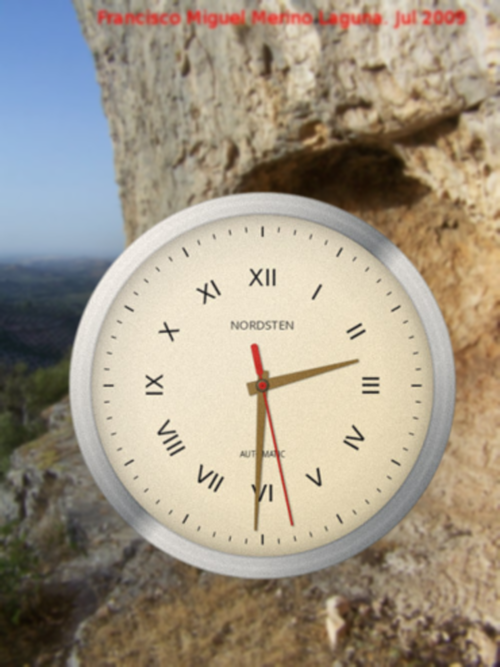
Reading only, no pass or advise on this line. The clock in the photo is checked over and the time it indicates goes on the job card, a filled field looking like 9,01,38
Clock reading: 2,30,28
